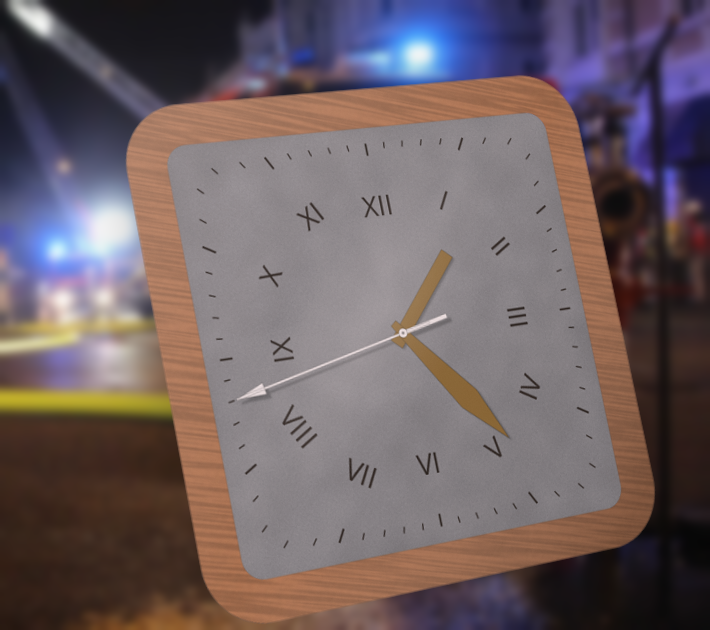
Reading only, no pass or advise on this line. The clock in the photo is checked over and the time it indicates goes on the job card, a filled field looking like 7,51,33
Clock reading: 1,23,43
